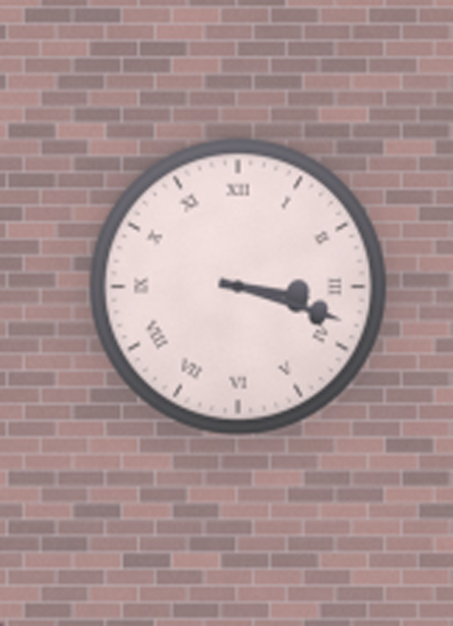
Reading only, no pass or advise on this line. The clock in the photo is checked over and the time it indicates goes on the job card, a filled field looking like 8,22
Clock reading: 3,18
